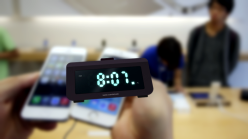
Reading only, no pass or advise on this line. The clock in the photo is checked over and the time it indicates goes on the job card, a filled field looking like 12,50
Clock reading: 8,07
